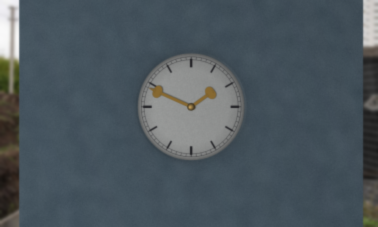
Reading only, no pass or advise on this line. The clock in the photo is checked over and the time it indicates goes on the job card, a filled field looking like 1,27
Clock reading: 1,49
